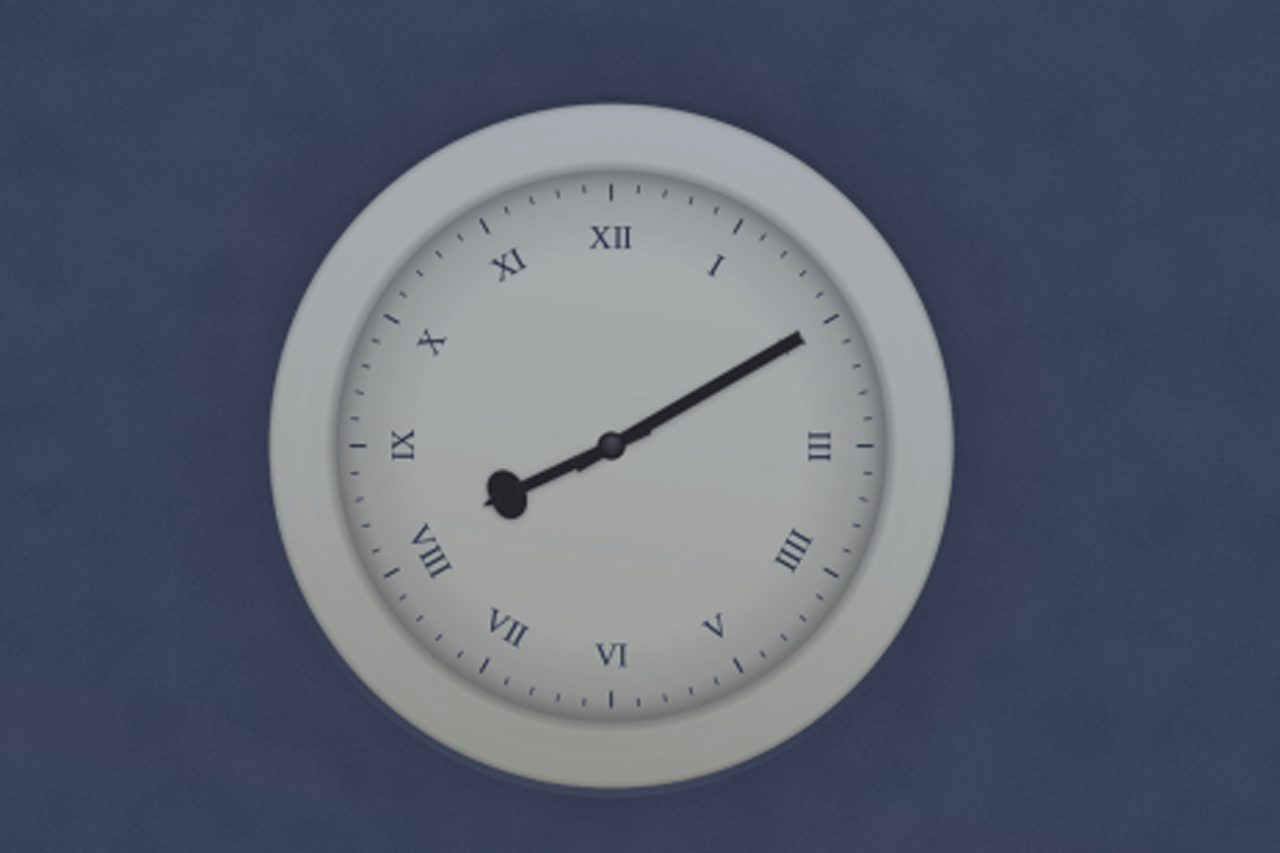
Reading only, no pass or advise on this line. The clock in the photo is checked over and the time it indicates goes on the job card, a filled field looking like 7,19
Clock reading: 8,10
